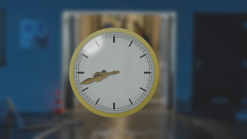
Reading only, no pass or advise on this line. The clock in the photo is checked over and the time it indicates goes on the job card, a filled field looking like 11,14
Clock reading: 8,42
